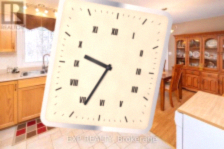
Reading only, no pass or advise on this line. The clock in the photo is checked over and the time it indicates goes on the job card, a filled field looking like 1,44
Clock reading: 9,34
